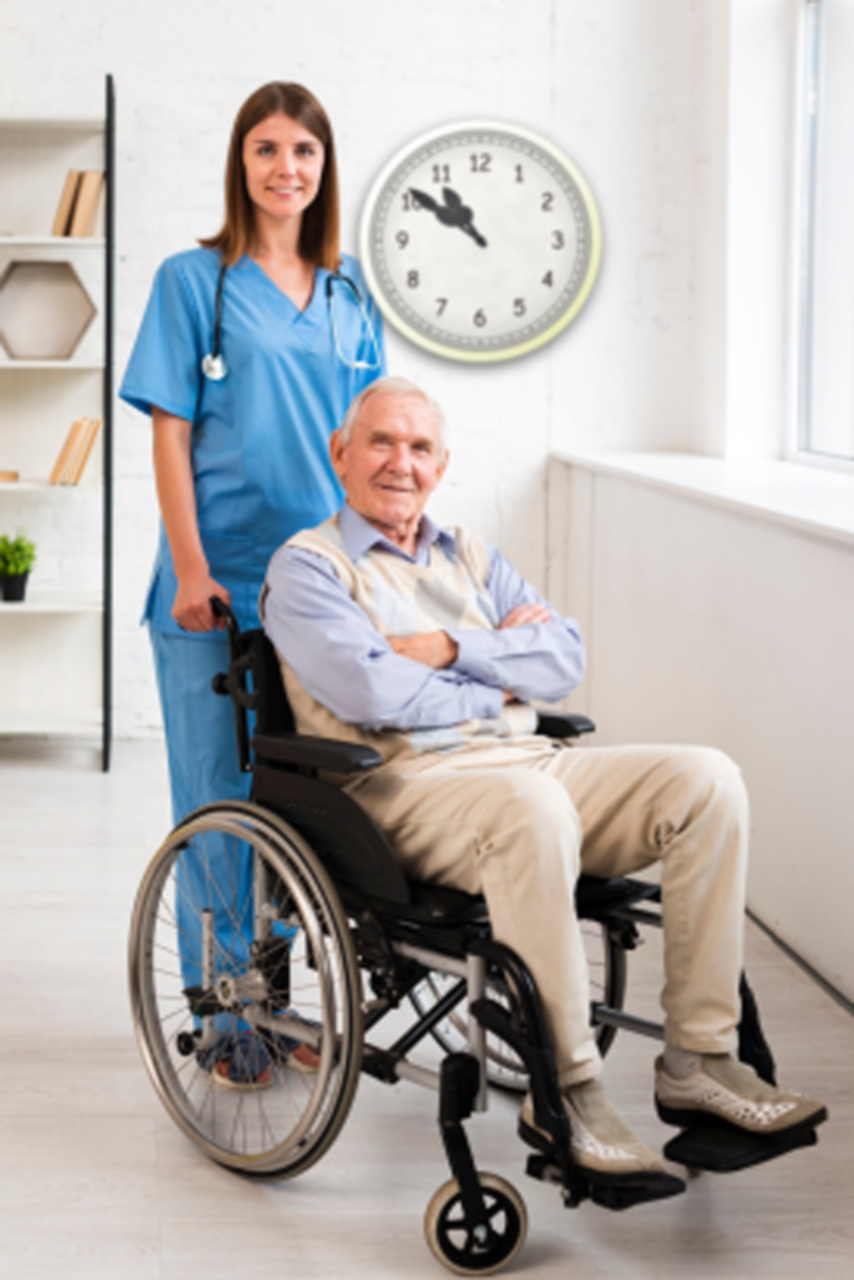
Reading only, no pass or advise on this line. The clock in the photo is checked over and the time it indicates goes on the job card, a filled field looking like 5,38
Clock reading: 10,51
